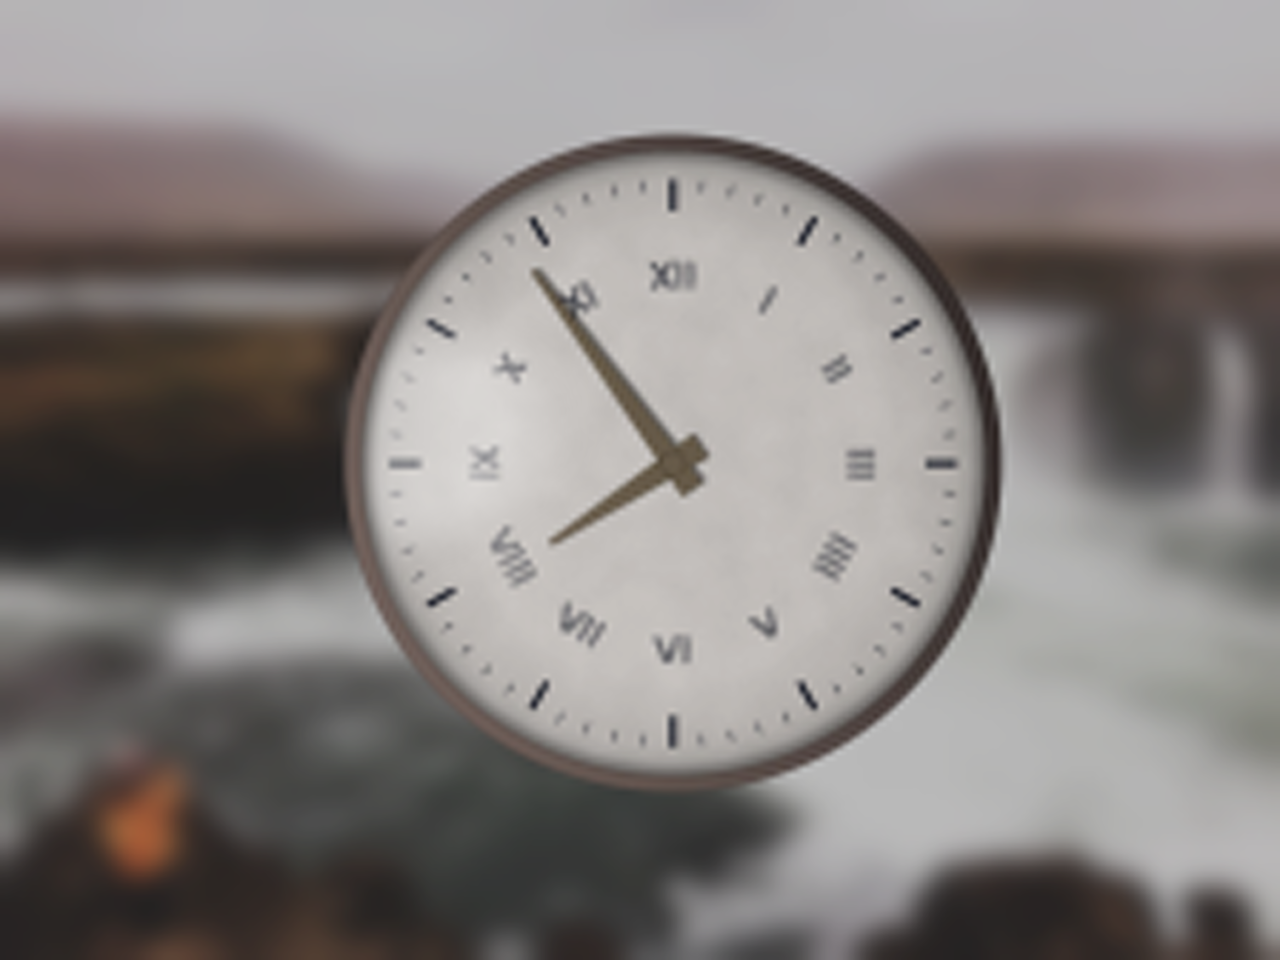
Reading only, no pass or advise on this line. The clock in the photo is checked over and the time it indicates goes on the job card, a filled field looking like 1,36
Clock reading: 7,54
